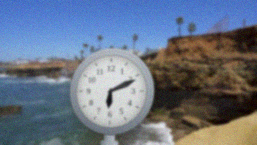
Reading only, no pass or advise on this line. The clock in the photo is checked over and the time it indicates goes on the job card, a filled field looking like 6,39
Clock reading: 6,11
